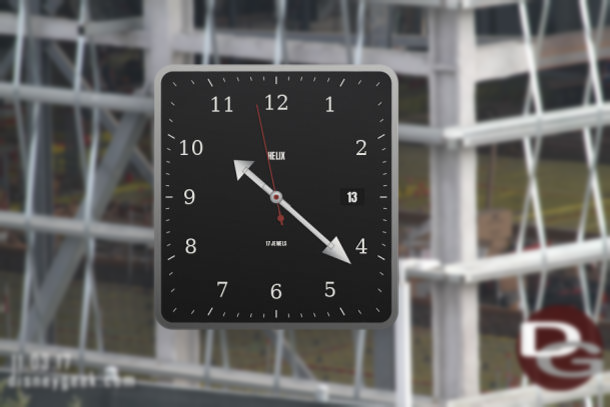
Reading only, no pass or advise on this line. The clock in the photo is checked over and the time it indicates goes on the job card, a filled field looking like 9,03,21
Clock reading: 10,21,58
